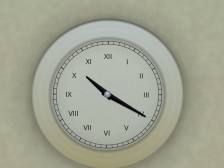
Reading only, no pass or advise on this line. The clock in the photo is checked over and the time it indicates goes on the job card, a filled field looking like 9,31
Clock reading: 10,20
